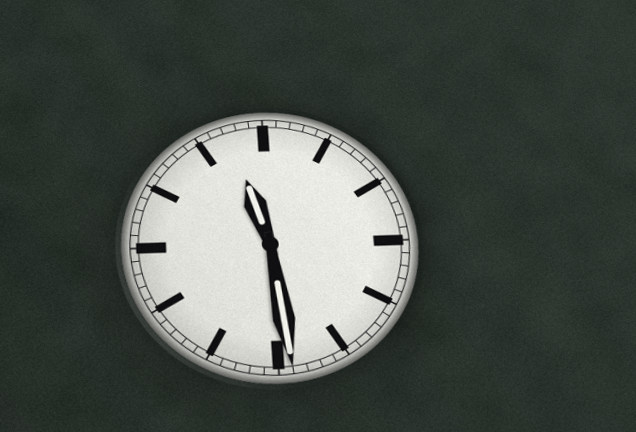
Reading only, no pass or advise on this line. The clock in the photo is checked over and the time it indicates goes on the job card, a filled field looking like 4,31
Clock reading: 11,29
